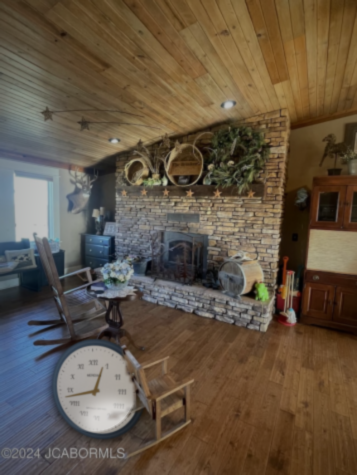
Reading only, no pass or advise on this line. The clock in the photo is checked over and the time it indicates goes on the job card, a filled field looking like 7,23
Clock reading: 12,43
